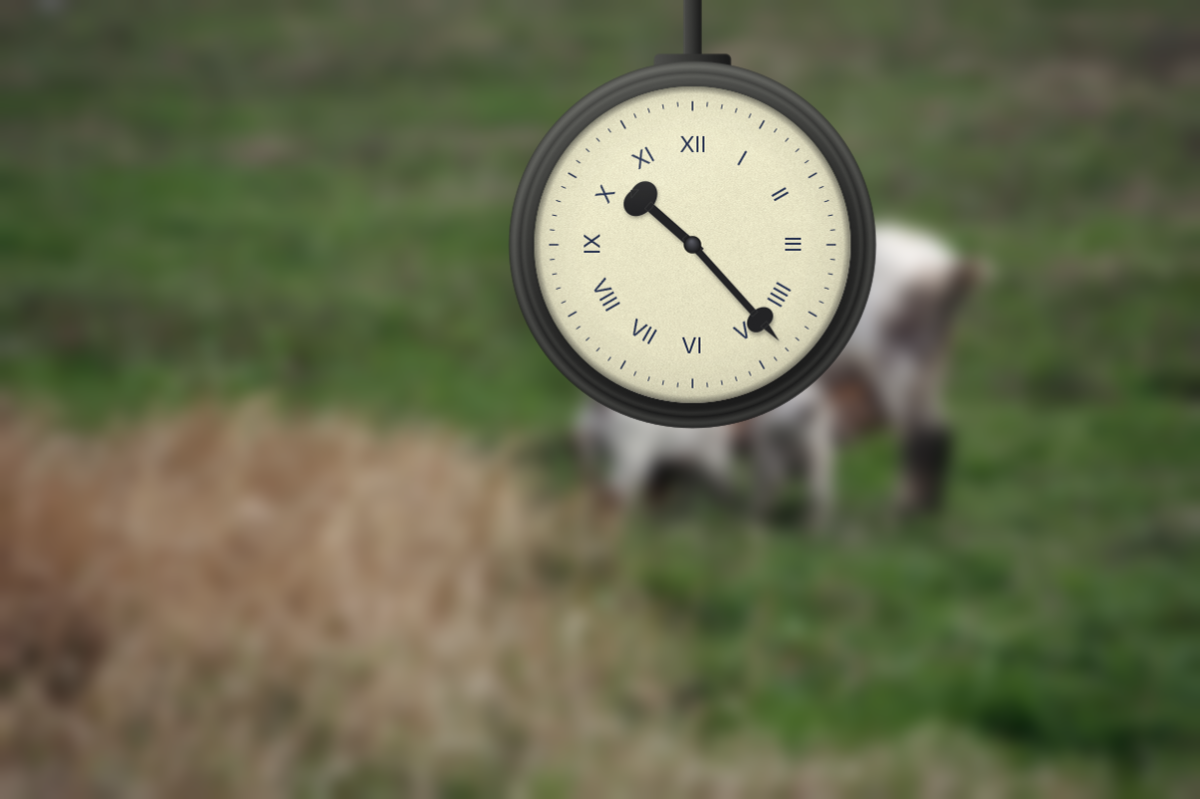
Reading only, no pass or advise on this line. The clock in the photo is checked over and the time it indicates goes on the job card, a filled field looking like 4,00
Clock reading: 10,23
